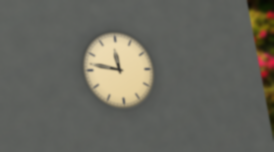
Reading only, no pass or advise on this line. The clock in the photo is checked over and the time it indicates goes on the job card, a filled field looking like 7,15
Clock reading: 11,47
